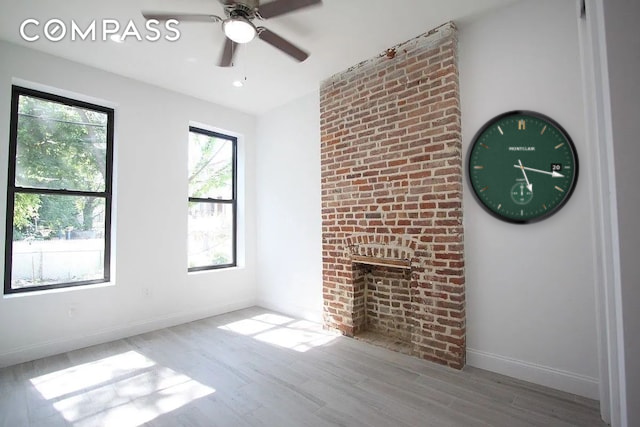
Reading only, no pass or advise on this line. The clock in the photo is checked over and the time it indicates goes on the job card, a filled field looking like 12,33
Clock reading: 5,17
